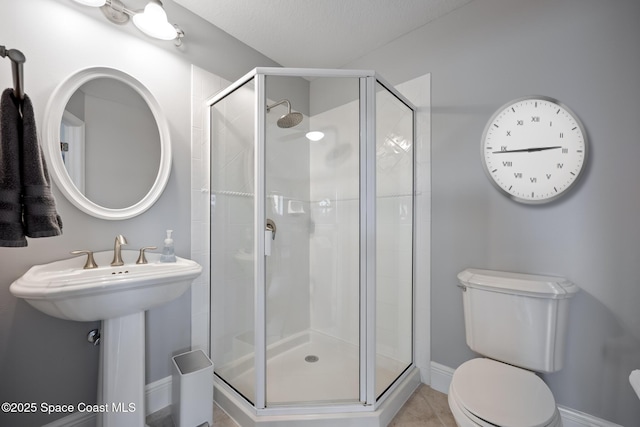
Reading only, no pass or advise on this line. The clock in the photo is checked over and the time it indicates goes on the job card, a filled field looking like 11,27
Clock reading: 2,44
